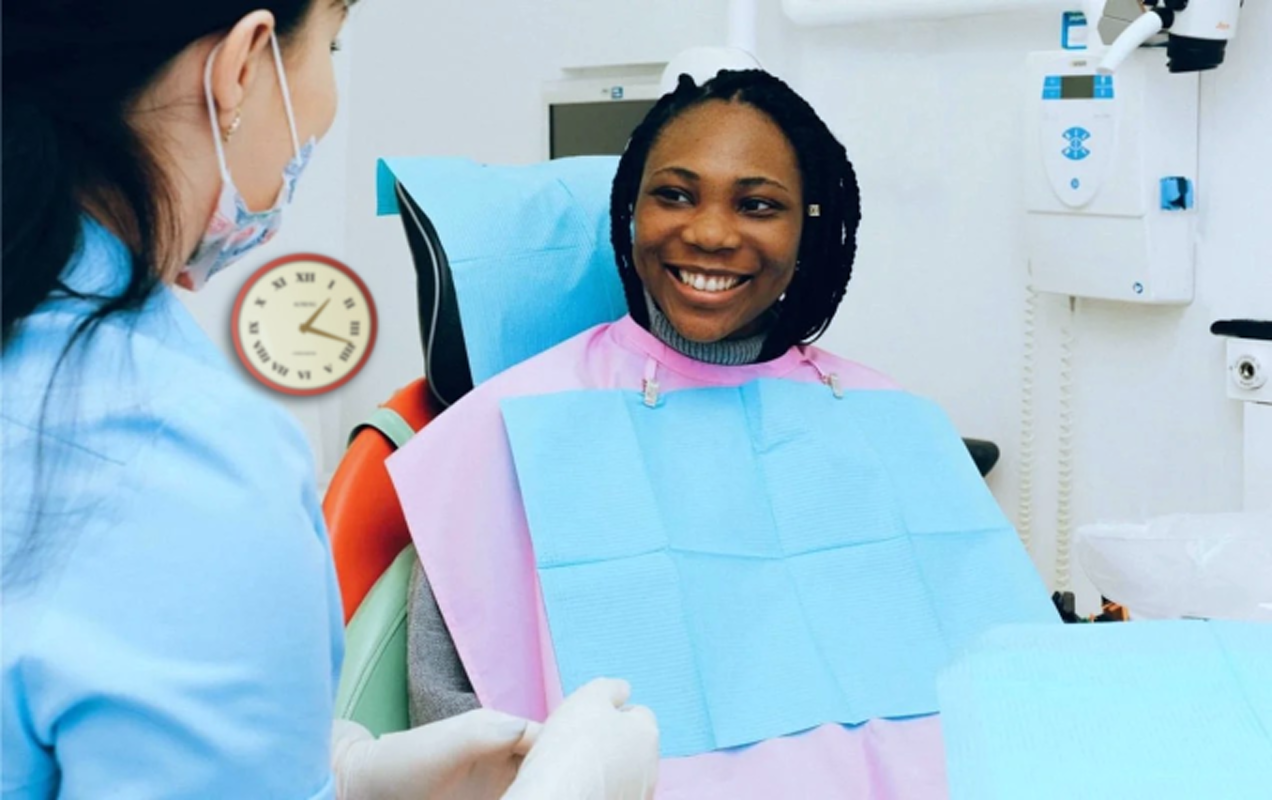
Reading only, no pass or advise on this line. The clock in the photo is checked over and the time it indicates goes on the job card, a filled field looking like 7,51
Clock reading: 1,18
